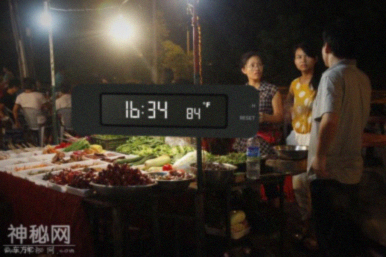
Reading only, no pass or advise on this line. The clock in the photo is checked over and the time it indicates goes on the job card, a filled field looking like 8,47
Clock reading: 16,34
